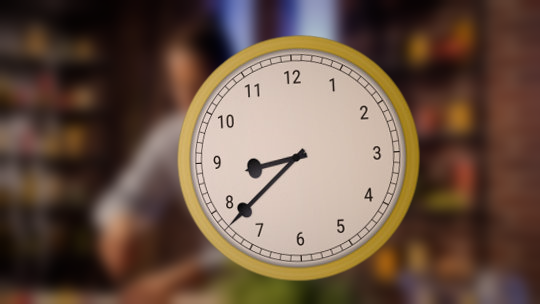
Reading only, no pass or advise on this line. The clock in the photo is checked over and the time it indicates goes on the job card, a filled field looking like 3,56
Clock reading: 8,38
